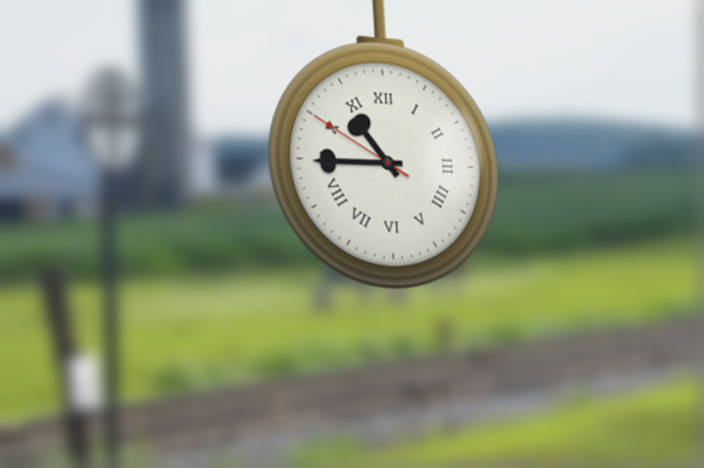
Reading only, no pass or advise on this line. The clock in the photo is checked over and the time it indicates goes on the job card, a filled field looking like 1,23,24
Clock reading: 10,44,50
